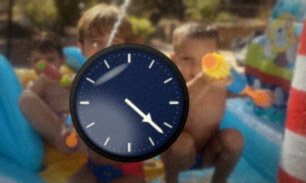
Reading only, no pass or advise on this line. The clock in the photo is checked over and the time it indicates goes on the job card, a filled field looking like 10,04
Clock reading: 4,22
